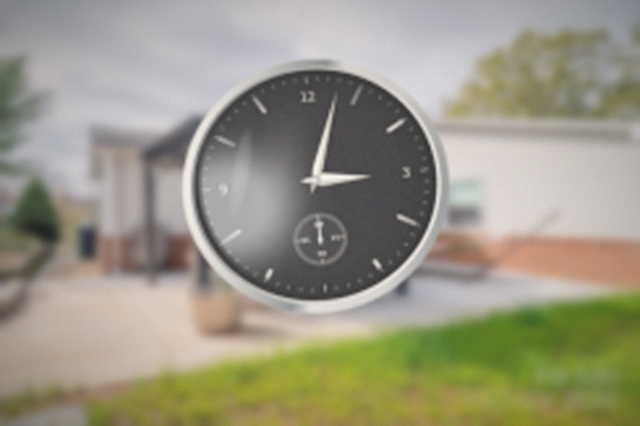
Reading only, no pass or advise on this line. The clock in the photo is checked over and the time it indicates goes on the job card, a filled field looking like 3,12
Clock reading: 3,03
